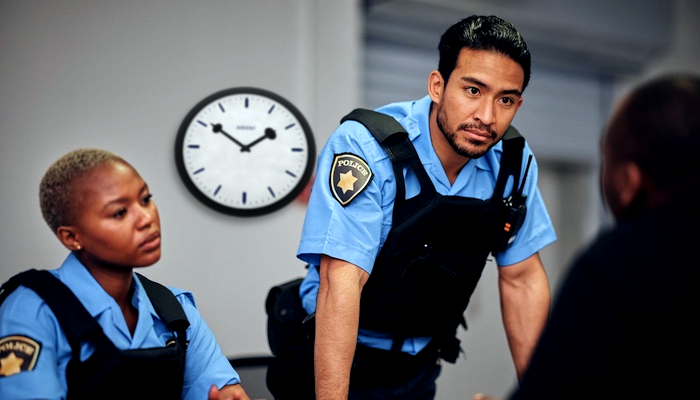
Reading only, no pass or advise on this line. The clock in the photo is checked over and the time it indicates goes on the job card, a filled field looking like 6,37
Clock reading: 1,51
